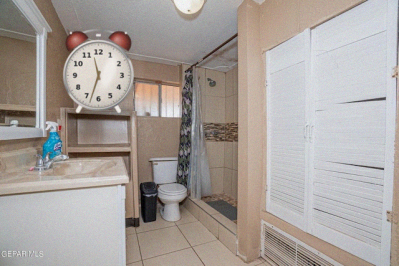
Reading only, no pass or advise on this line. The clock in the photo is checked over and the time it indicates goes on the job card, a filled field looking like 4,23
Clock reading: 11,33
